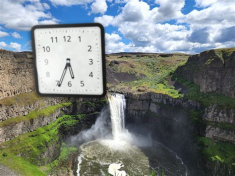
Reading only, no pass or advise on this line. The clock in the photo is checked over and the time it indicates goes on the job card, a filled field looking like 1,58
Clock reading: 5,34
